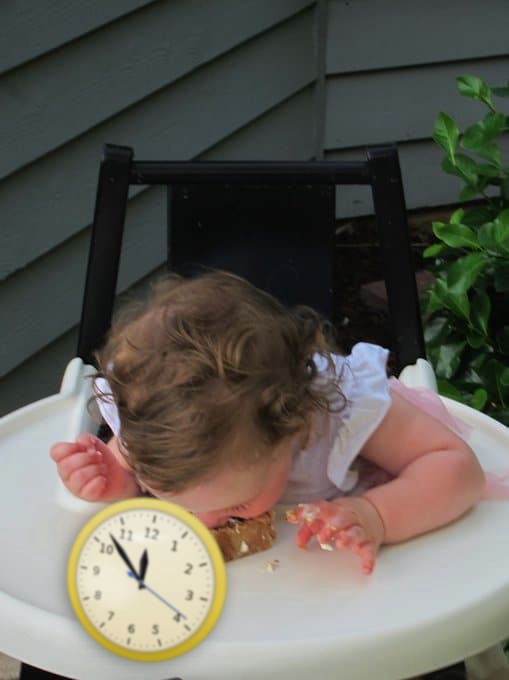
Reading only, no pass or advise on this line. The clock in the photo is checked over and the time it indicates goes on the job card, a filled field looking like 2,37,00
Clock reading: 11,52,19
